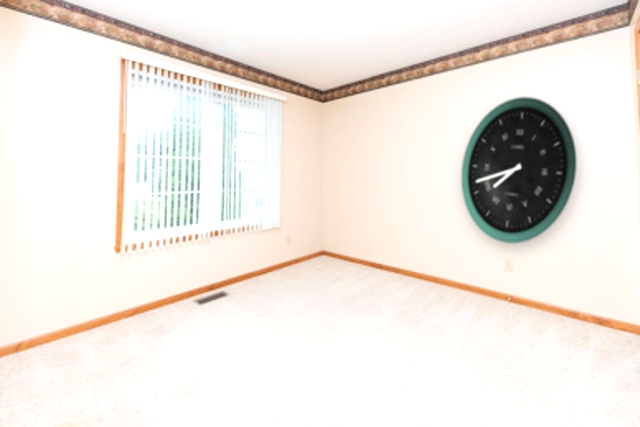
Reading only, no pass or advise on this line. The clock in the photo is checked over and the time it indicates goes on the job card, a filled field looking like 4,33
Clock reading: 7,42
